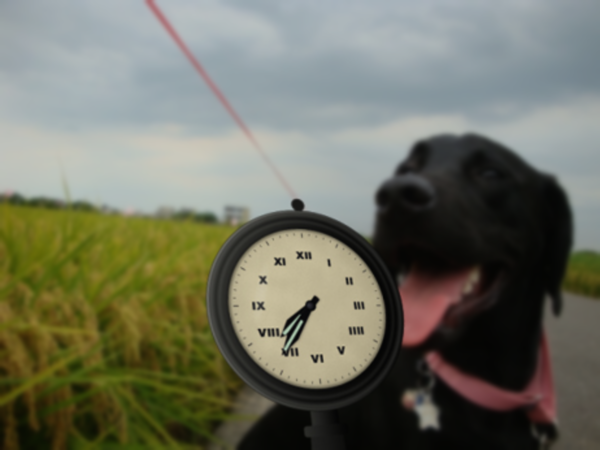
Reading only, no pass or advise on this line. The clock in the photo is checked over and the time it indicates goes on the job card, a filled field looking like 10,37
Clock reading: 7,36
